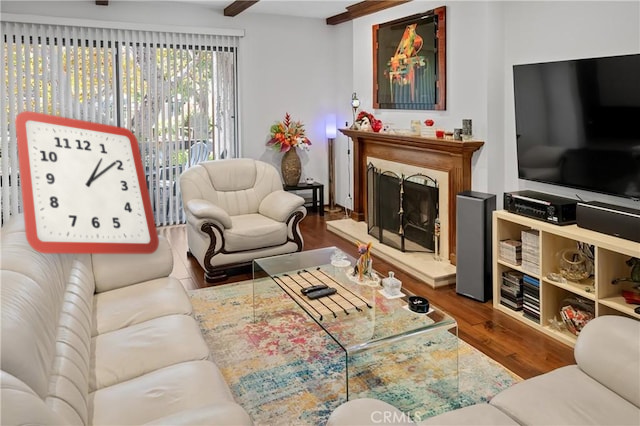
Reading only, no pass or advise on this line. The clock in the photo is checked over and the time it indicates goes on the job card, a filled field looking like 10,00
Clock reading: 1,09
